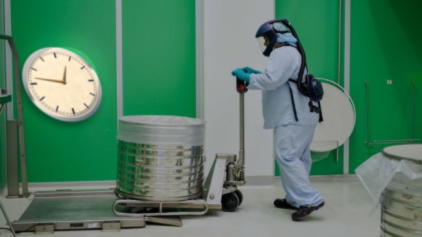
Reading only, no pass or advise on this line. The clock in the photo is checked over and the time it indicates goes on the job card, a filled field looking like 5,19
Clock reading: 12,47
